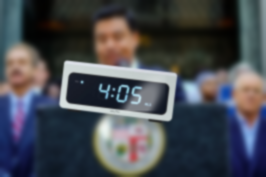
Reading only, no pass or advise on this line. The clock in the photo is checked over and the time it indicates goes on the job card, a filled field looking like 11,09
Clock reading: 4,05
